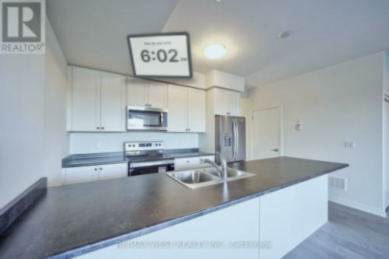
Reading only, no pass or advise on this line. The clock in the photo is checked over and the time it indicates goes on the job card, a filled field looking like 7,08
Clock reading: 6,02
